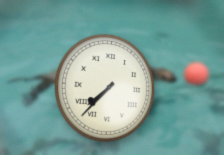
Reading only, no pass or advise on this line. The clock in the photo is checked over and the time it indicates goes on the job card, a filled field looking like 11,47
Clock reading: 7,37
